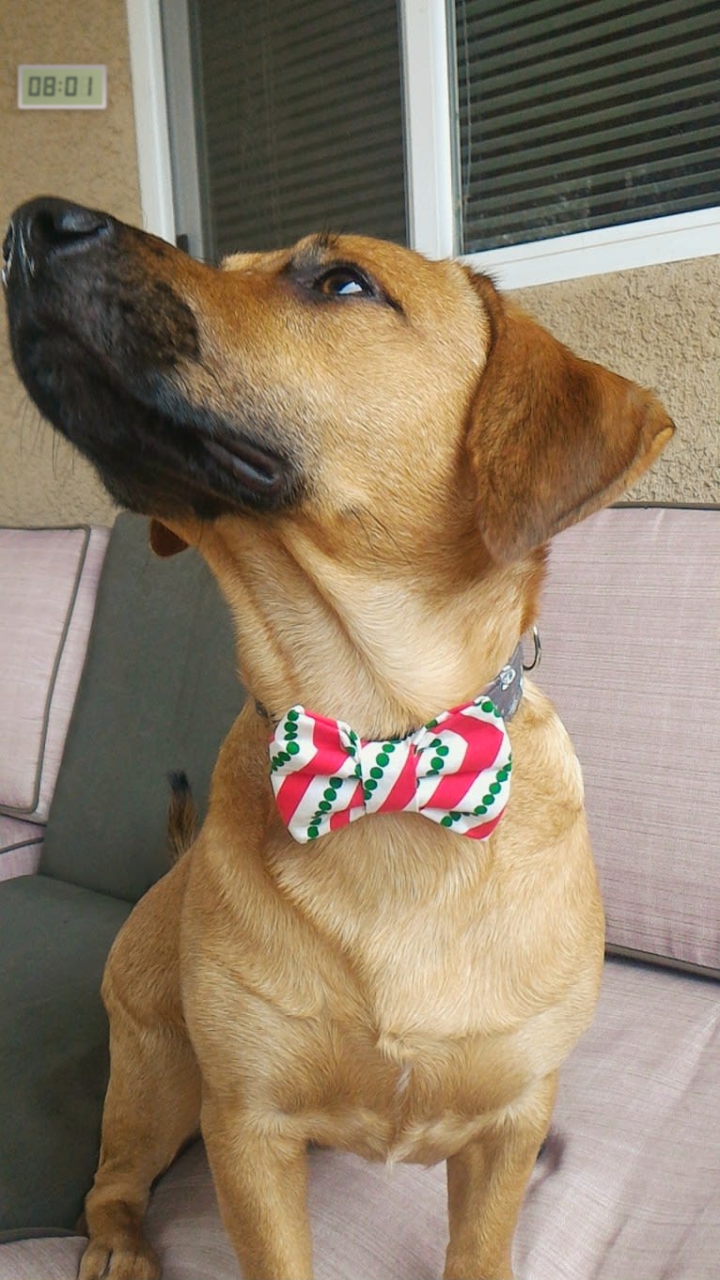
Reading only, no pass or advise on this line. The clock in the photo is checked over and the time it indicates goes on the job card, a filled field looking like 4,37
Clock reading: 8,01
